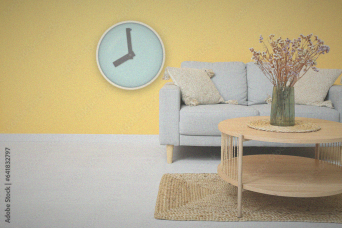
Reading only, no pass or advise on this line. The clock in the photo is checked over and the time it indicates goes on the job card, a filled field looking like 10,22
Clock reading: 7,59
